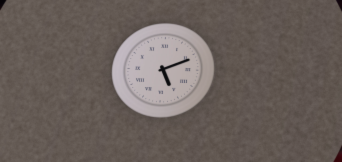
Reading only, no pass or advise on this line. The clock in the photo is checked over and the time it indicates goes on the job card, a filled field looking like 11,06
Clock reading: 5,11
